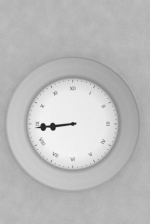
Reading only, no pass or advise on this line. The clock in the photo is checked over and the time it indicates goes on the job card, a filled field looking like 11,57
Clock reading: 8,44
